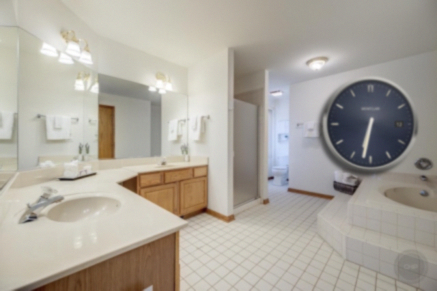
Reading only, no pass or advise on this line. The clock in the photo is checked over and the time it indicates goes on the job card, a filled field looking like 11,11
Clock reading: 6,32
